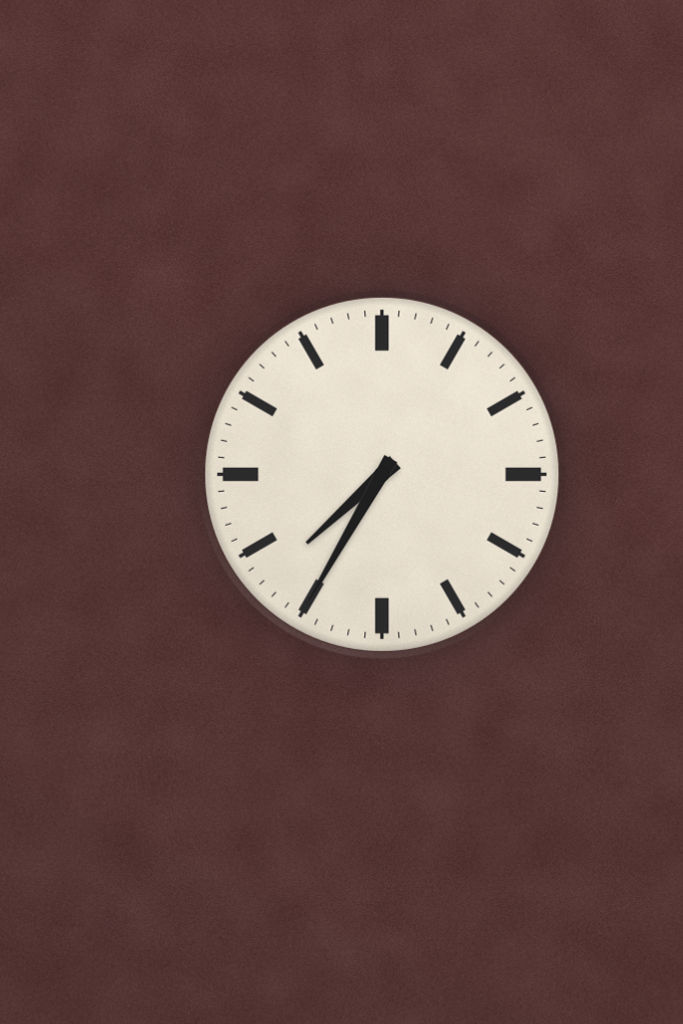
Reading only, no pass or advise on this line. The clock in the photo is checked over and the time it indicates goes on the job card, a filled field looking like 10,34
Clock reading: 7,35
